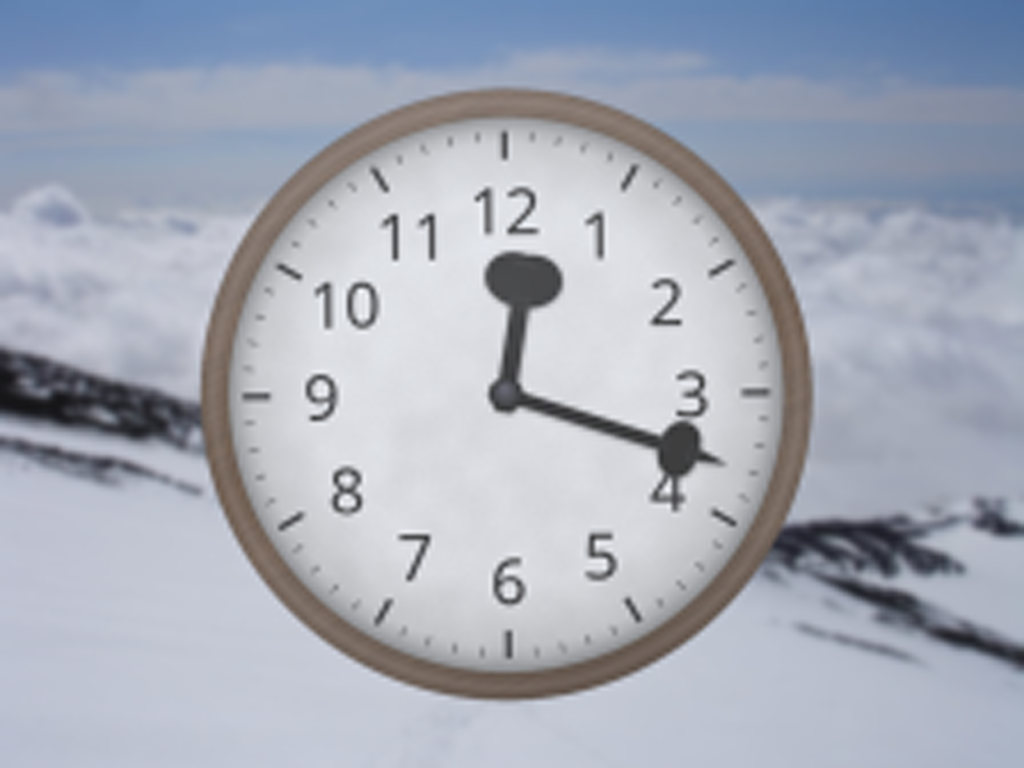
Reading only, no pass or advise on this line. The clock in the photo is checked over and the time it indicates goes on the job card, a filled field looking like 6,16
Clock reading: 12,18
